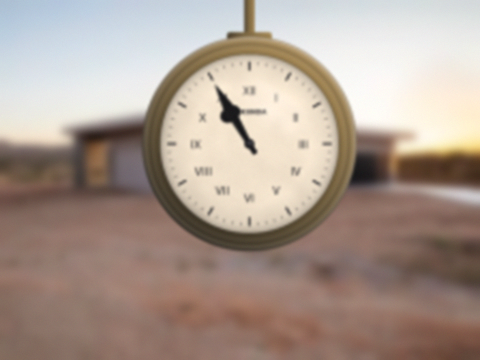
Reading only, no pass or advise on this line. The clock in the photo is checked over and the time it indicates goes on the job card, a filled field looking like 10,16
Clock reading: 10,55
